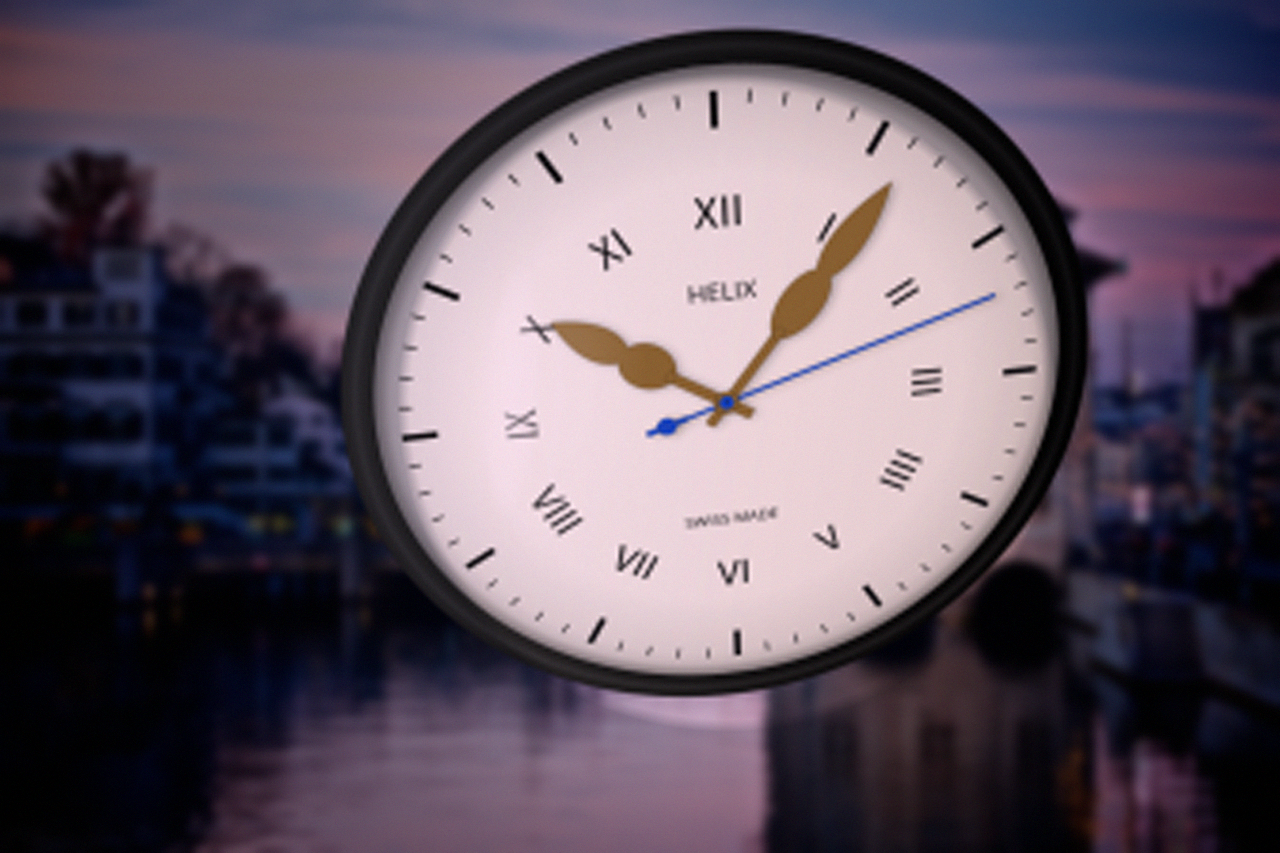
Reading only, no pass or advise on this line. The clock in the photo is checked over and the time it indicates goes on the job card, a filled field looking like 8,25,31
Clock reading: 10,06,12
